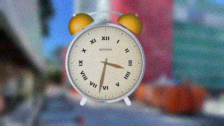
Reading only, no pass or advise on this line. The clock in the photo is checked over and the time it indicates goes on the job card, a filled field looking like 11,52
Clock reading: 3,32
